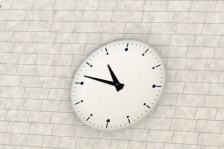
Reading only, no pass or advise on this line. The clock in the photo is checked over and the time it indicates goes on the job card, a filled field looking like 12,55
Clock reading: 10,47
